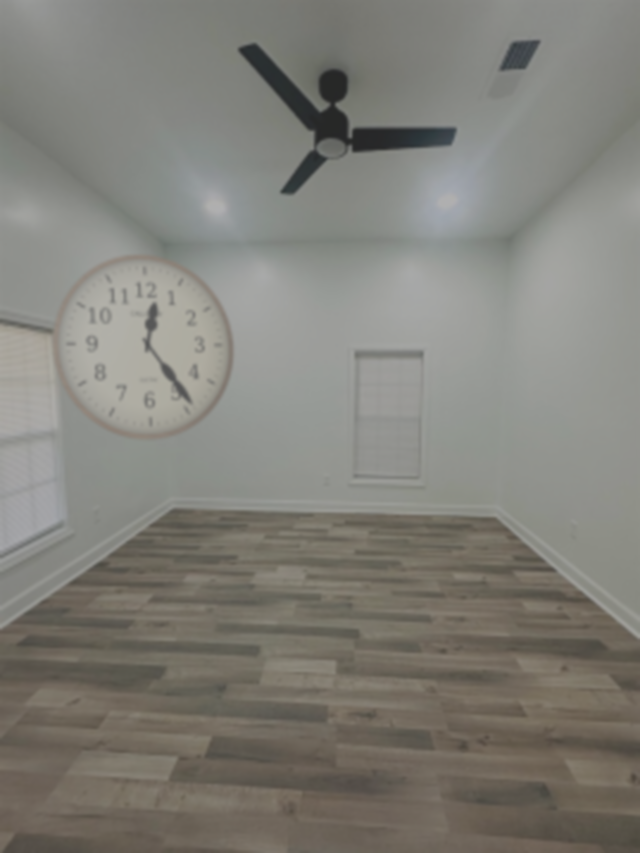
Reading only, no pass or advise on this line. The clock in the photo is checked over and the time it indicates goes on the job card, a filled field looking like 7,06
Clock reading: 12,24
